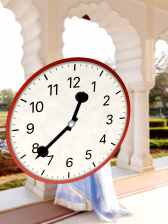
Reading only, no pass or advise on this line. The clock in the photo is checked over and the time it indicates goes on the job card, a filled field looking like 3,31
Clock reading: 12,38
